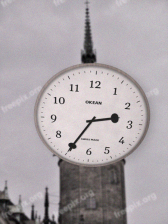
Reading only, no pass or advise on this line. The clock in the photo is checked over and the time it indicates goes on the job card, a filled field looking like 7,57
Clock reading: 2,35
